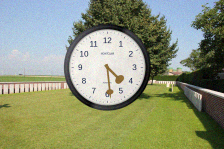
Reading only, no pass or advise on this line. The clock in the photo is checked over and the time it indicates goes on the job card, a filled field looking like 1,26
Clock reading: 4,29
